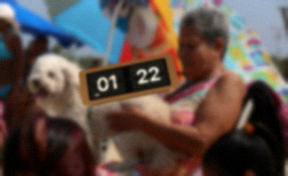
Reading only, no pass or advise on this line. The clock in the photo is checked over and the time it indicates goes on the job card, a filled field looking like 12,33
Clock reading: 1,22
